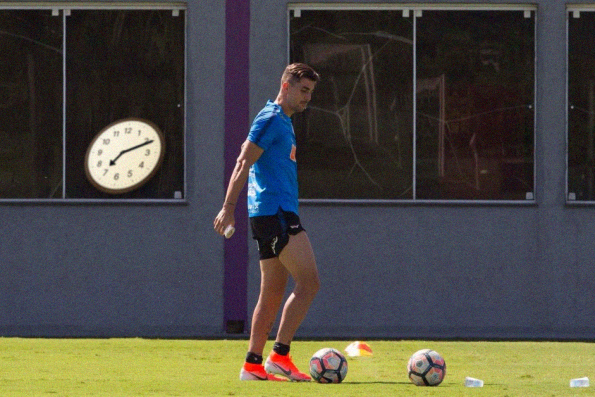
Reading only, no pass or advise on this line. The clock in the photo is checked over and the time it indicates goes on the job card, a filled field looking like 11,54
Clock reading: 7,11
